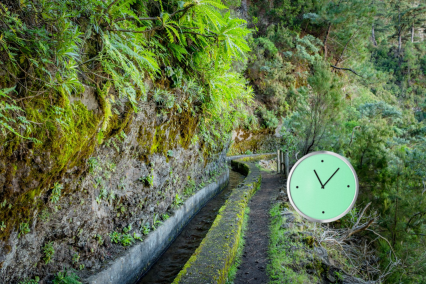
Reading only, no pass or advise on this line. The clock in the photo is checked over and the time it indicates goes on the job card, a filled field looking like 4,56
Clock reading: 11,07
